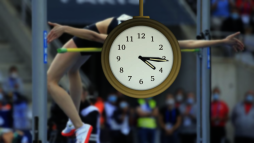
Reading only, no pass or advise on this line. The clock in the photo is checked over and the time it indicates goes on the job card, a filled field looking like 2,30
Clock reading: 4,16
